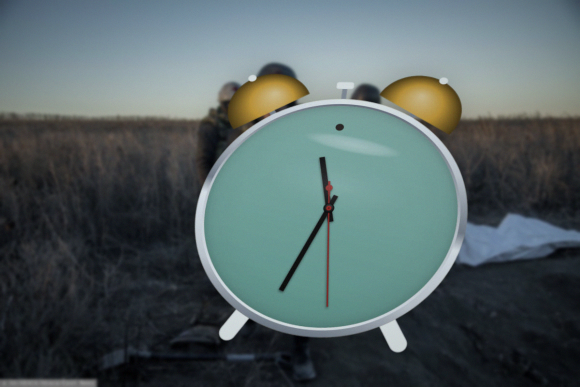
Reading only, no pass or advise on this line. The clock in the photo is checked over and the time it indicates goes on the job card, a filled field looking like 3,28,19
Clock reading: 11,33,29
